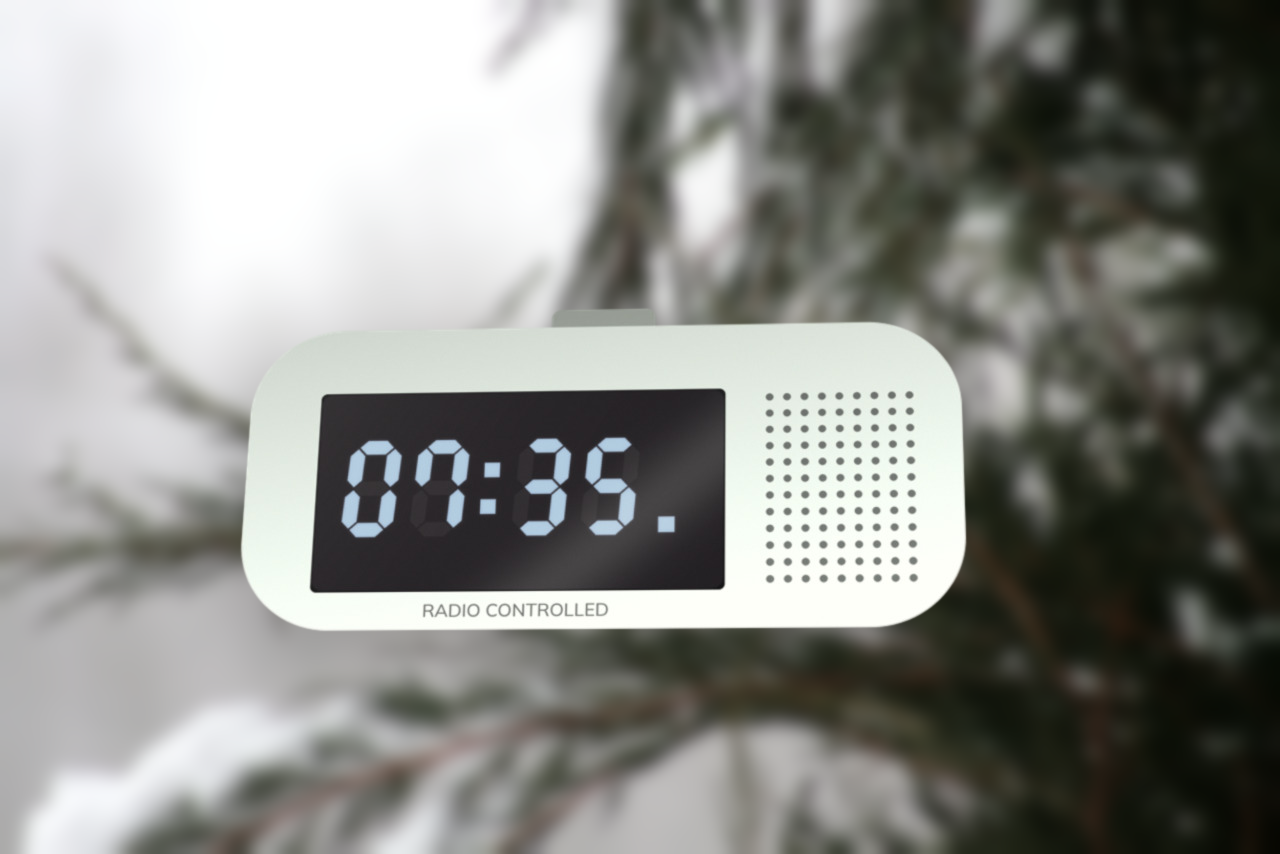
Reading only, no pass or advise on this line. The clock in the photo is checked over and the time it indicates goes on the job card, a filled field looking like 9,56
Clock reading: 7,35
